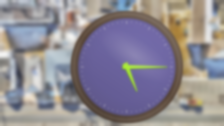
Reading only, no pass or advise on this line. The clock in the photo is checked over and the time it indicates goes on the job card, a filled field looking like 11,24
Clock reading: 5,15
